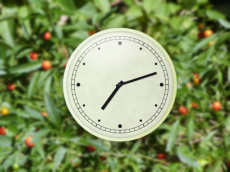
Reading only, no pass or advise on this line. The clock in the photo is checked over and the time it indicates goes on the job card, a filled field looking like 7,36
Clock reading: 7,12
